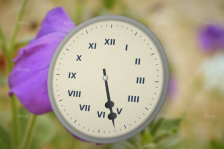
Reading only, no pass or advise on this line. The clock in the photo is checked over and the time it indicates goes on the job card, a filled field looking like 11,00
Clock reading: 5,27
